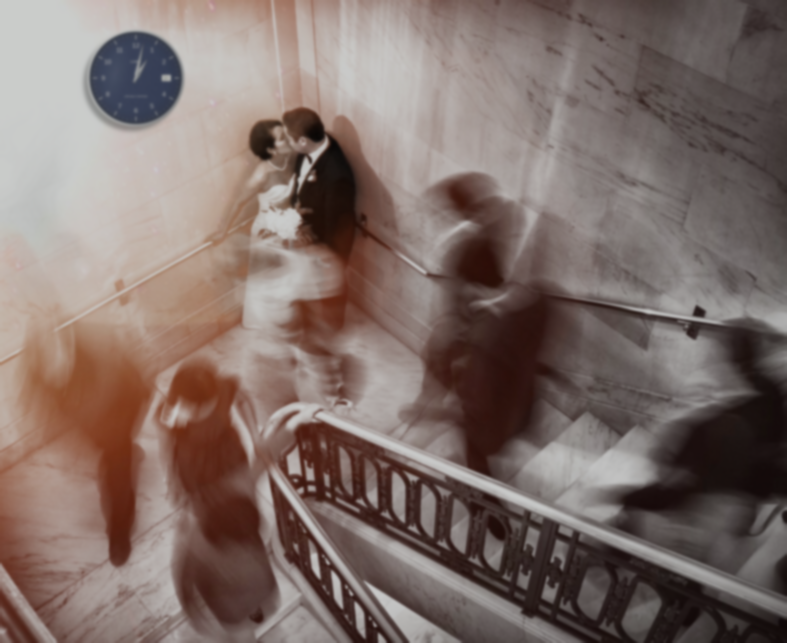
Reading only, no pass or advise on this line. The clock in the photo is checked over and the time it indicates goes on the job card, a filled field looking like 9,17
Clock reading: 1,02
